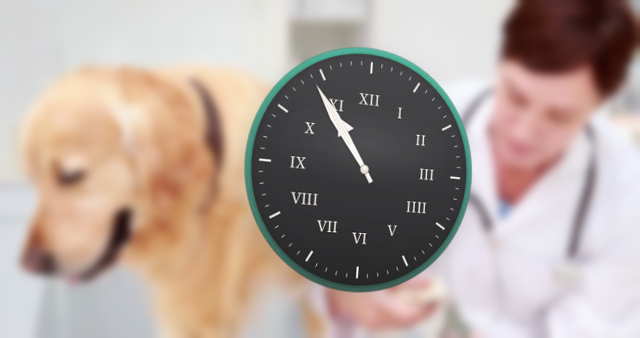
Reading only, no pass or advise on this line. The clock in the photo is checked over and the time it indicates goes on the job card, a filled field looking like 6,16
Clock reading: 10,54
